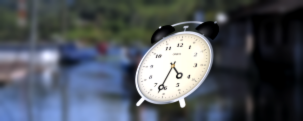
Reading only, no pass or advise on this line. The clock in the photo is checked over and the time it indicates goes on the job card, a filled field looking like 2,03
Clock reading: 4,32
